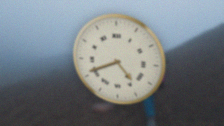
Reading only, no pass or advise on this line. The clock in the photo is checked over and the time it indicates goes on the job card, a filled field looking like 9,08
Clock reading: 4,41
